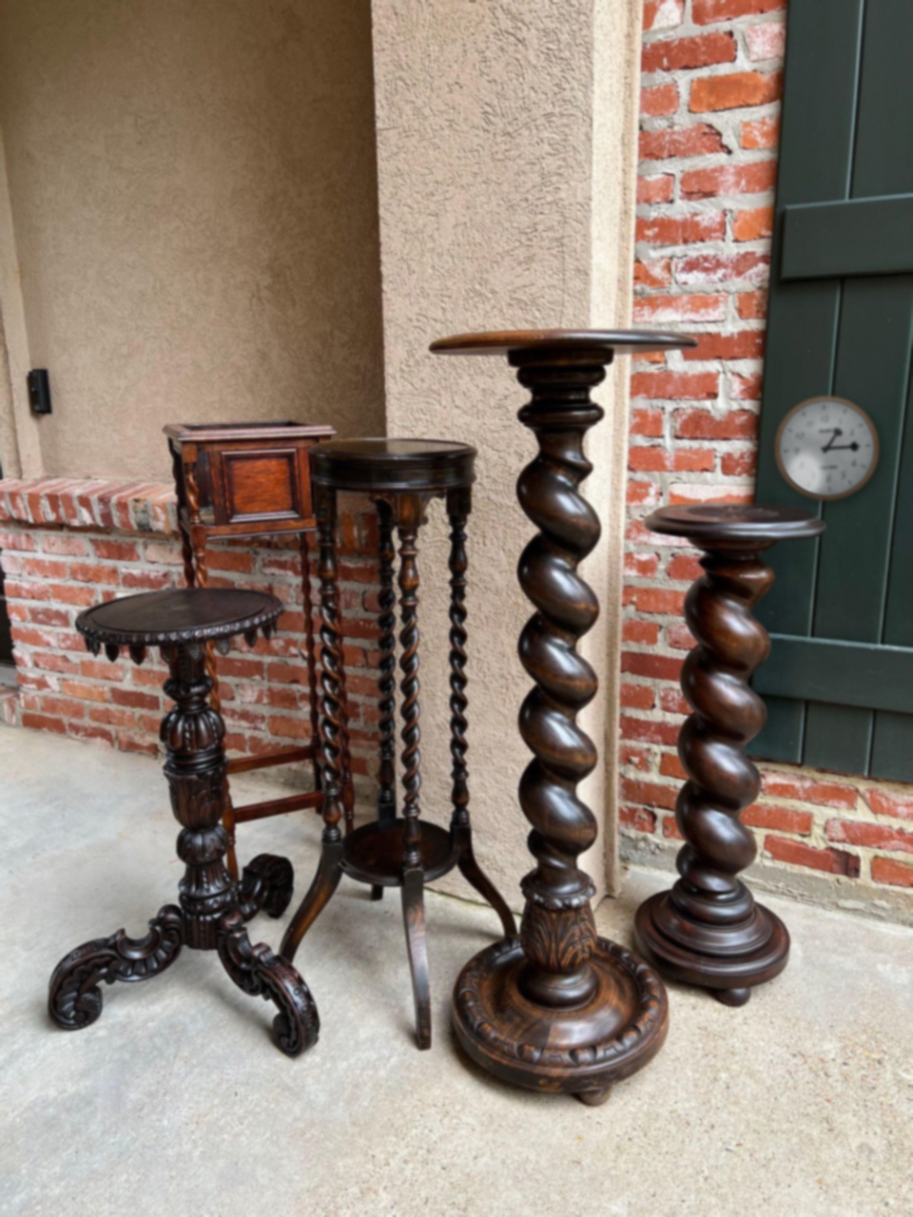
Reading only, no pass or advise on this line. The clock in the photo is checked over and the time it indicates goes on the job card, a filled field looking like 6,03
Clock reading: 1,15
